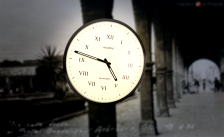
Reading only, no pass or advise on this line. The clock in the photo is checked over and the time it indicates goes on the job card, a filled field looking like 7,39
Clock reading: 4,47
